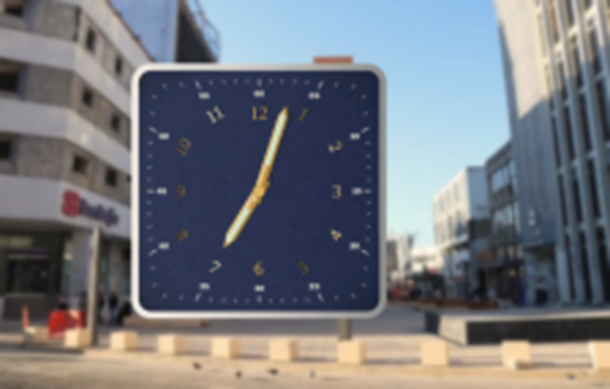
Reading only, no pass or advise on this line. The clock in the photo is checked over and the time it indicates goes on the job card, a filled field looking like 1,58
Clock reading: 7,03
